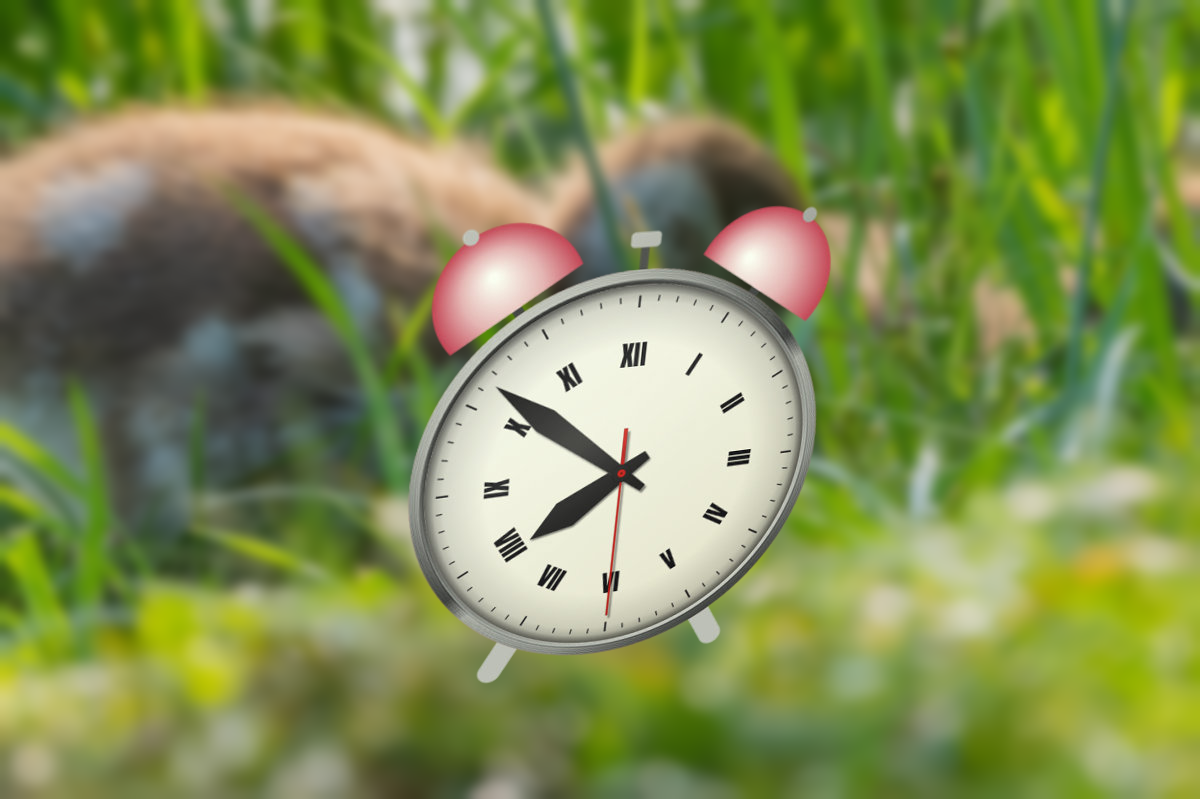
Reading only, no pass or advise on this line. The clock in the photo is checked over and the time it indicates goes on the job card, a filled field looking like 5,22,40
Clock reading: 7,51,30
